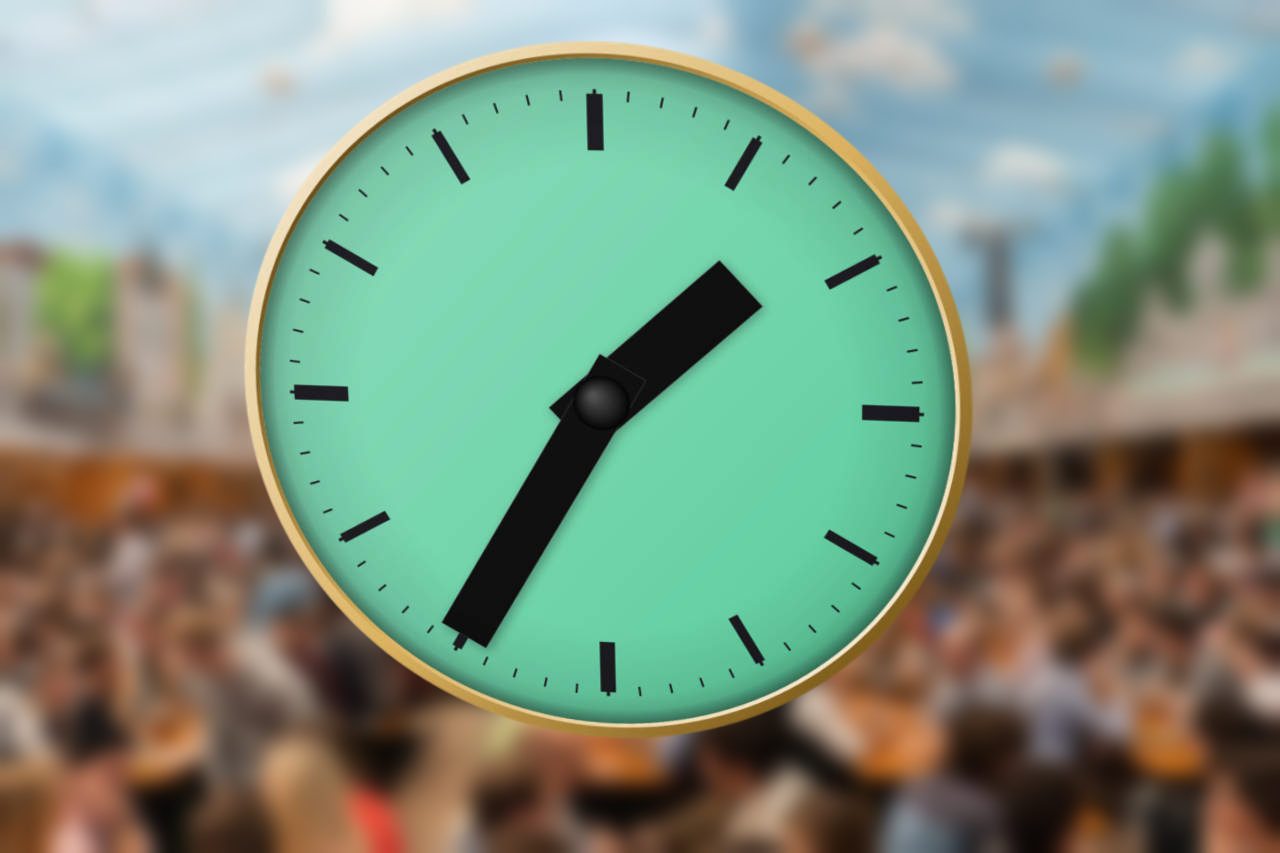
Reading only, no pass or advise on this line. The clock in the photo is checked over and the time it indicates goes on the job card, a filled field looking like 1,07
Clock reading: 1,35
